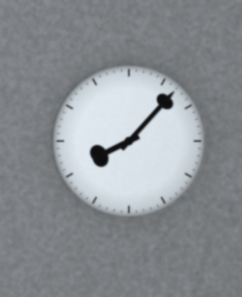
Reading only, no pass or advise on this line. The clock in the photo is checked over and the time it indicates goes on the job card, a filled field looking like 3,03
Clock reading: 8,07
